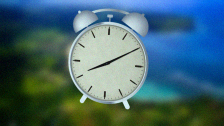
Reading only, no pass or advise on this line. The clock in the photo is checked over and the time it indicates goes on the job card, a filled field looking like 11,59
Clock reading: 8,10
